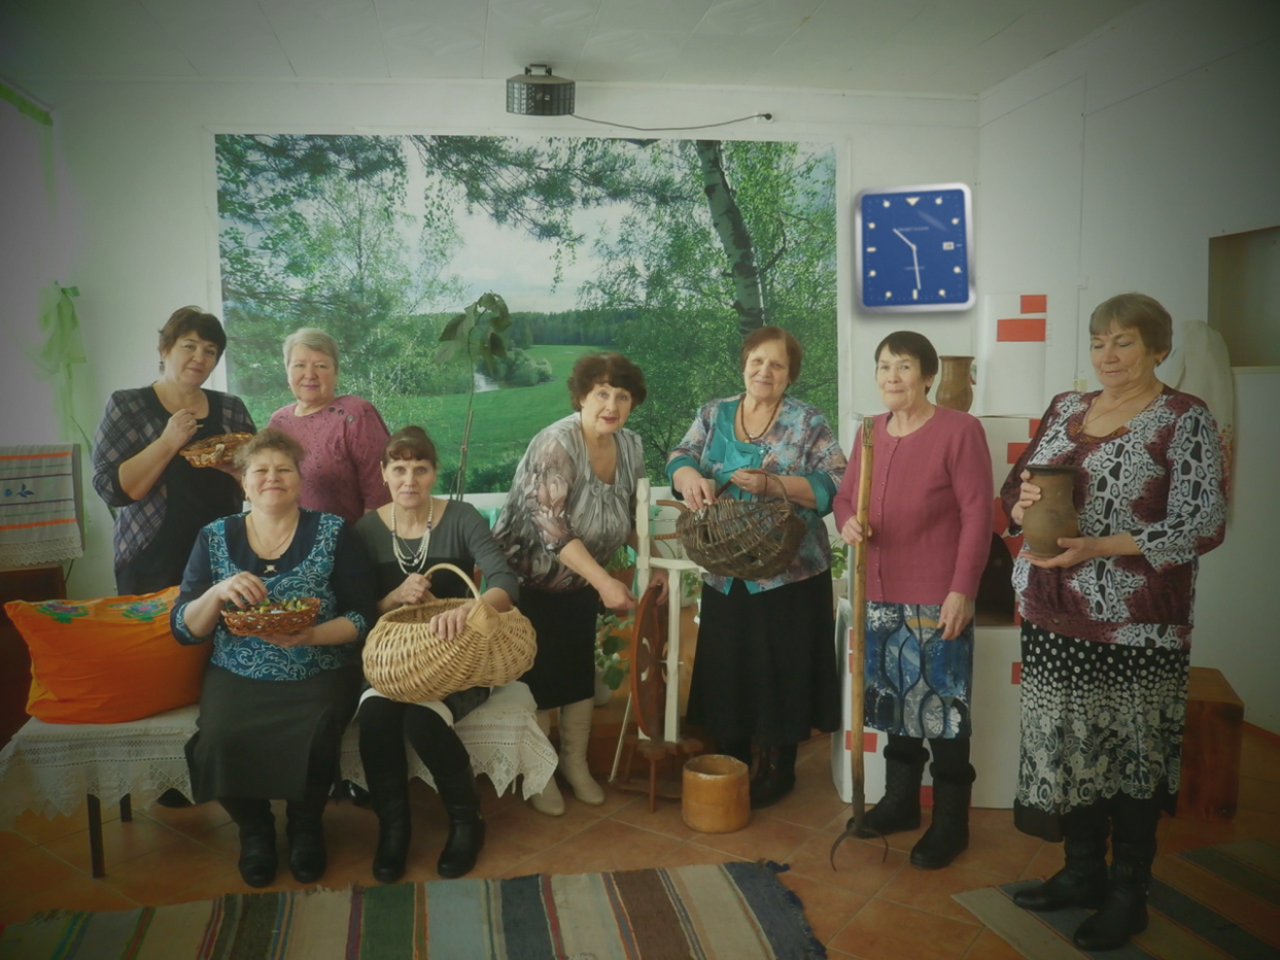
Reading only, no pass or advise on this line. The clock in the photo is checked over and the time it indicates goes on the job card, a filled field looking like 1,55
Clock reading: 10,29
